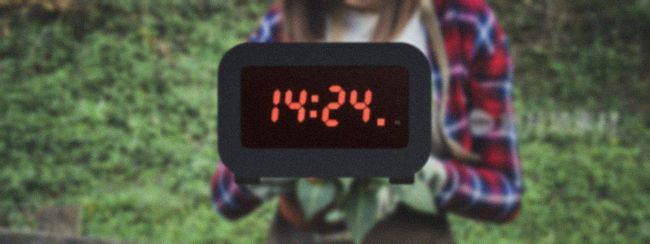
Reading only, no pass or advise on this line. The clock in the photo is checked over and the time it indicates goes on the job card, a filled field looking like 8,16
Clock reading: 14,24
